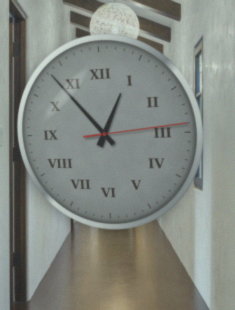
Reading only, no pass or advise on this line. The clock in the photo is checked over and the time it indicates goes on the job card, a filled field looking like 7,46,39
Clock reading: 12,53,14
